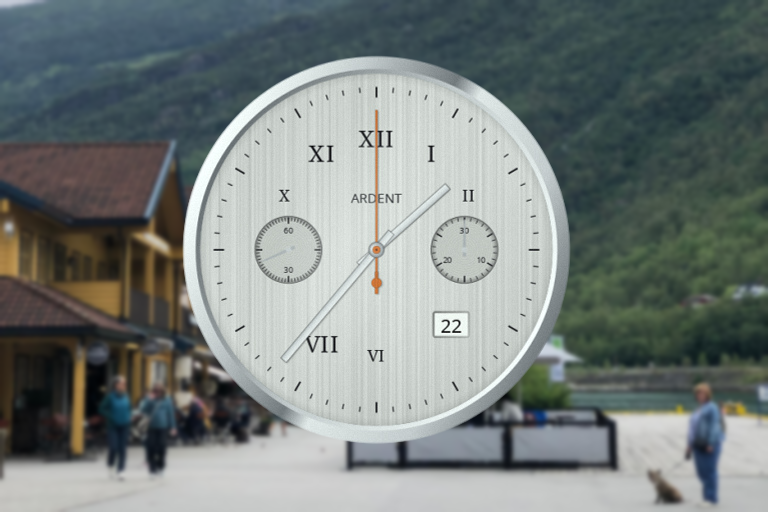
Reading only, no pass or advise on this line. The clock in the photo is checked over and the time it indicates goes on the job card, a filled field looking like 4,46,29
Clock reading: 1,36,41
